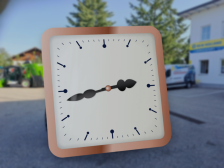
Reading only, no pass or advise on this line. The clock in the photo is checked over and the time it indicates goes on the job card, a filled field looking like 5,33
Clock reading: 2,43
